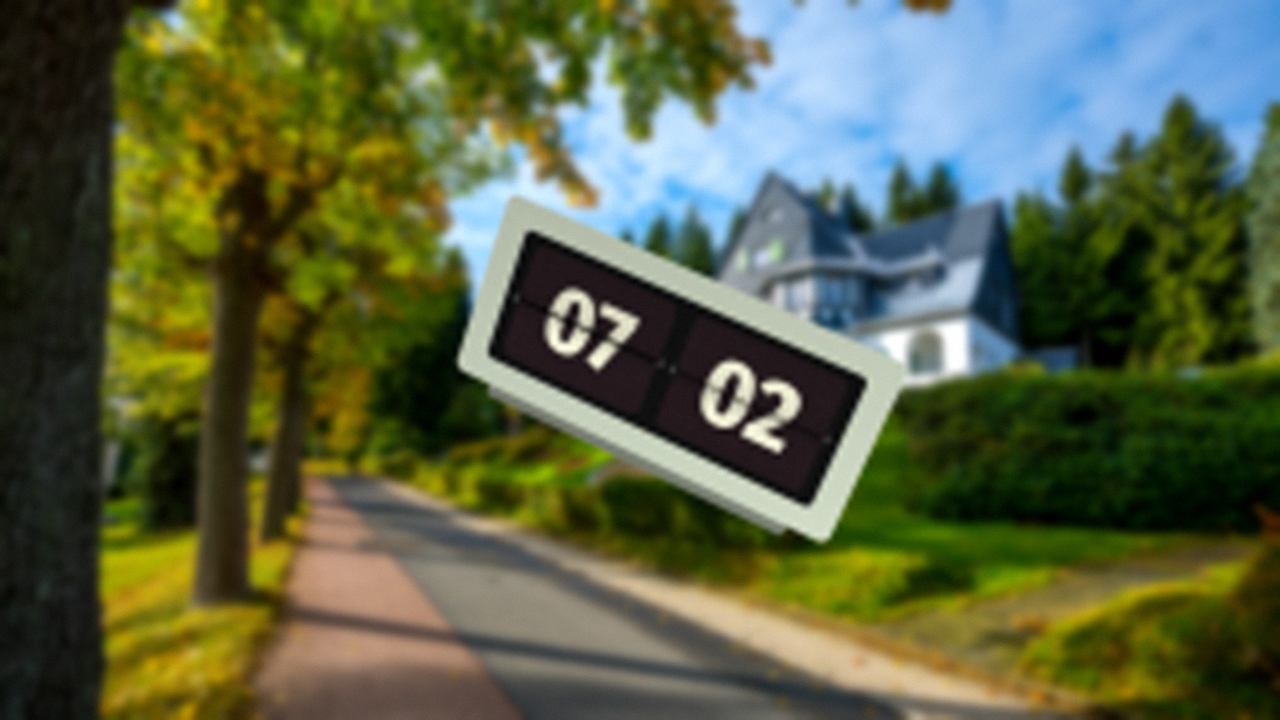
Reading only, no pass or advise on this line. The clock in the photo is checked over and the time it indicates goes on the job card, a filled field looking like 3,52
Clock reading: 7,02
